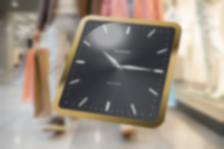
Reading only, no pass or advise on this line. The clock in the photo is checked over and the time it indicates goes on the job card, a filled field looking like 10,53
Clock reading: 10,15
